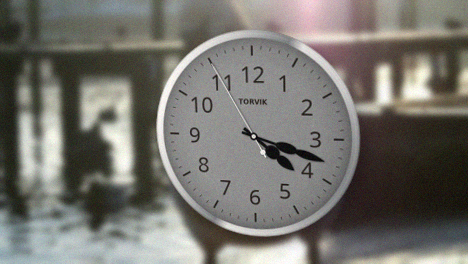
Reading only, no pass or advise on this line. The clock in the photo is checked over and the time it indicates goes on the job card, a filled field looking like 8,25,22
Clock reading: 4,17,55
